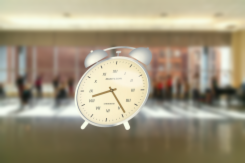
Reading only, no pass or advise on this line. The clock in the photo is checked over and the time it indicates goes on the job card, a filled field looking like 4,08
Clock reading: 8,24
